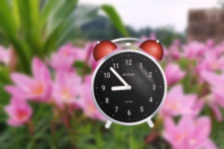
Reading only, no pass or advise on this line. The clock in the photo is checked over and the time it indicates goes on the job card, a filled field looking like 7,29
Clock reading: 8,53
